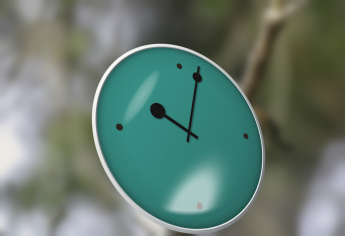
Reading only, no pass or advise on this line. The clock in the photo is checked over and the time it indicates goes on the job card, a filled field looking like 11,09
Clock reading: 10,03
